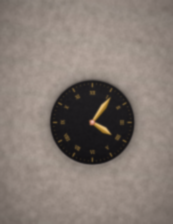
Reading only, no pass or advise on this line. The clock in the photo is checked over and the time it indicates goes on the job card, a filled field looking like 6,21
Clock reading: 4,06
